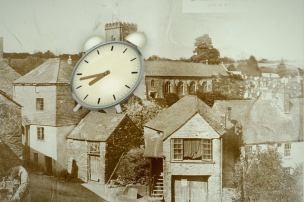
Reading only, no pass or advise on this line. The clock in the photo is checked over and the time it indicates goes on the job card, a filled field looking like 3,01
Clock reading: 7,43
